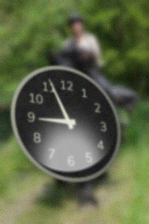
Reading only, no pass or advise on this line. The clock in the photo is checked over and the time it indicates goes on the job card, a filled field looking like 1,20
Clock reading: 8,56
